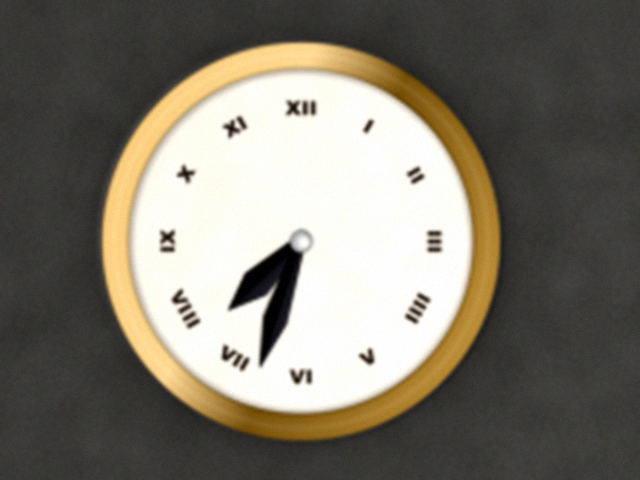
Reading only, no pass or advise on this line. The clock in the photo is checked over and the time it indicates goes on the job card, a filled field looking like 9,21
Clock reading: 7,33
